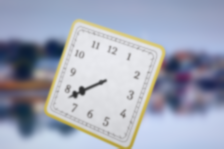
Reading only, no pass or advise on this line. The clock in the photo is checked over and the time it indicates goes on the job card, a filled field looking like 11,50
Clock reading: 7,38
